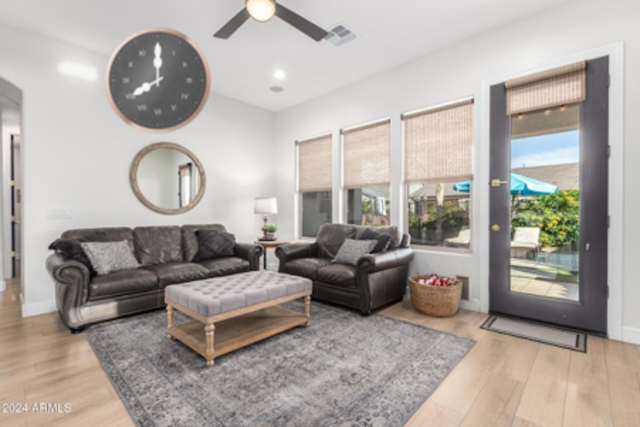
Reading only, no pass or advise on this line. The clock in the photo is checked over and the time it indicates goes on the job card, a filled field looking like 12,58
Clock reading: 8,00
